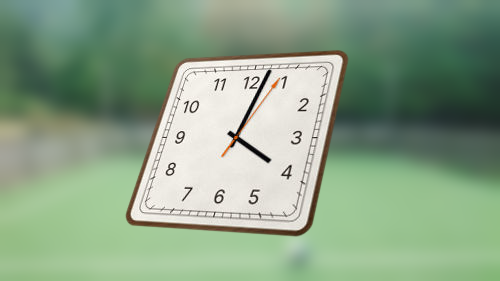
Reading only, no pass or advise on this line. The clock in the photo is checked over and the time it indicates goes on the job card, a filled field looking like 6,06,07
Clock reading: 4,02,04
